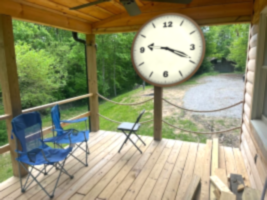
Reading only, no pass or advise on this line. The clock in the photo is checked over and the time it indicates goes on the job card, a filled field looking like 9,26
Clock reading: 9,19
